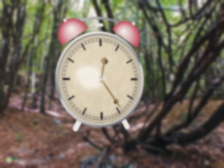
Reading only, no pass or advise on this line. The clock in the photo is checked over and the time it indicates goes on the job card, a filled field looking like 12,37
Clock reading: 12,24
